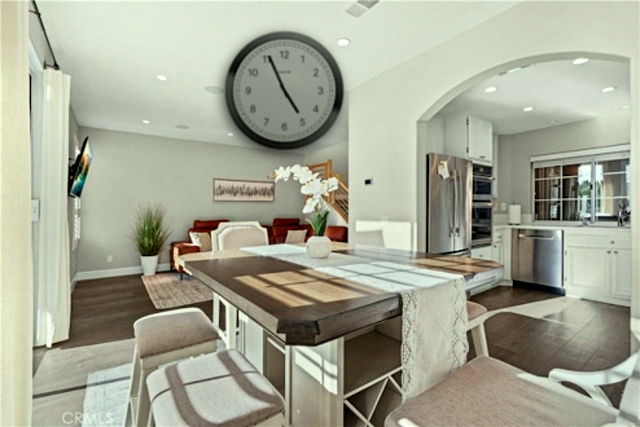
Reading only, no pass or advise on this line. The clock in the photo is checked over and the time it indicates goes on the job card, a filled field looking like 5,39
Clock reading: 4,56
